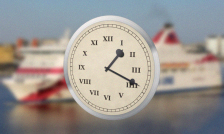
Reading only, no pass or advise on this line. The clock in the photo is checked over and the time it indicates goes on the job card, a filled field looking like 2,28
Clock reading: 1,19
